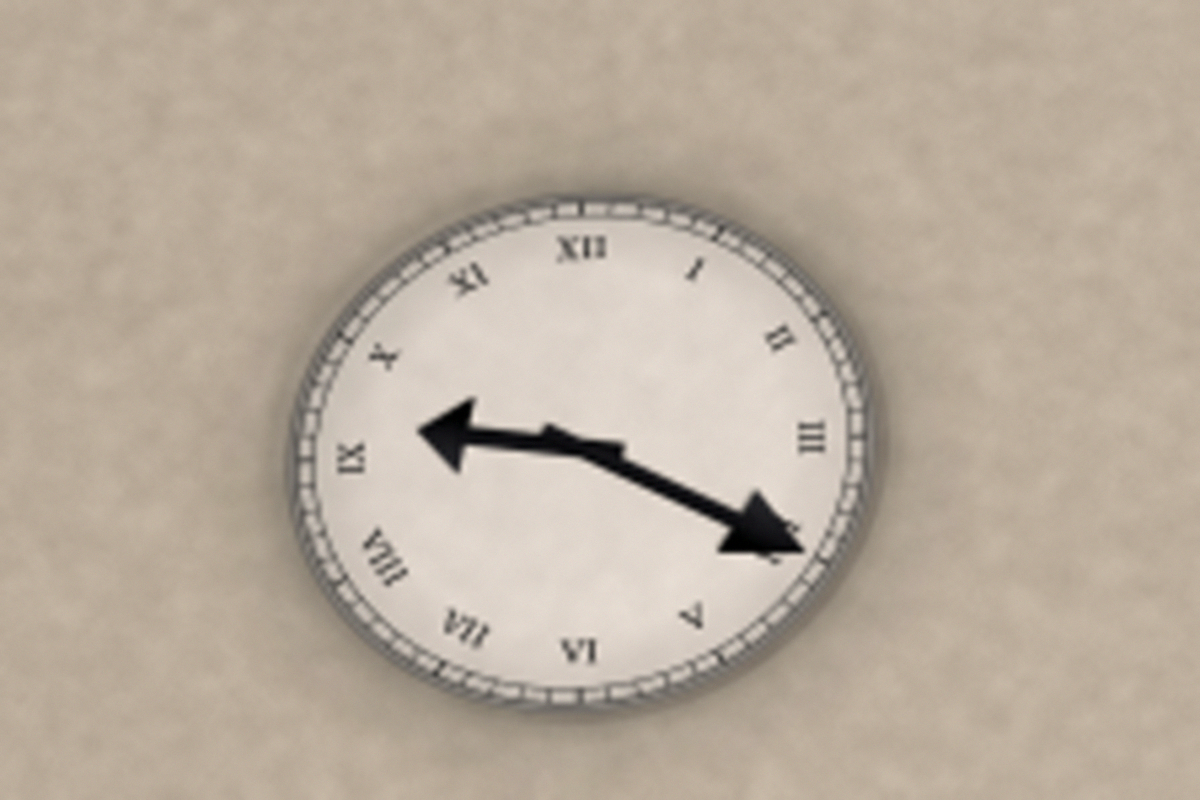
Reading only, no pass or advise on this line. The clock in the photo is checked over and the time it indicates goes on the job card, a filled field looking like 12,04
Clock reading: 9,20
